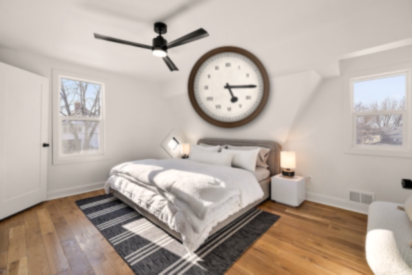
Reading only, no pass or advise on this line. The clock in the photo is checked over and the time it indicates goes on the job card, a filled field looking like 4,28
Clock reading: 5,15
